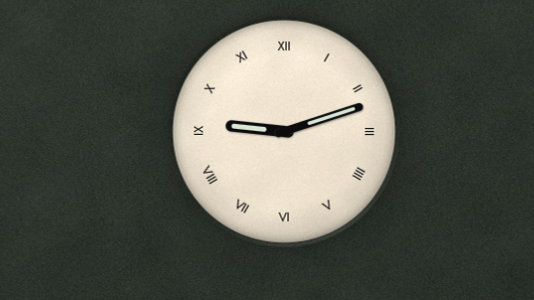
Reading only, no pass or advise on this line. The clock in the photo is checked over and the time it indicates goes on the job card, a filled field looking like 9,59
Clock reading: 9,12
